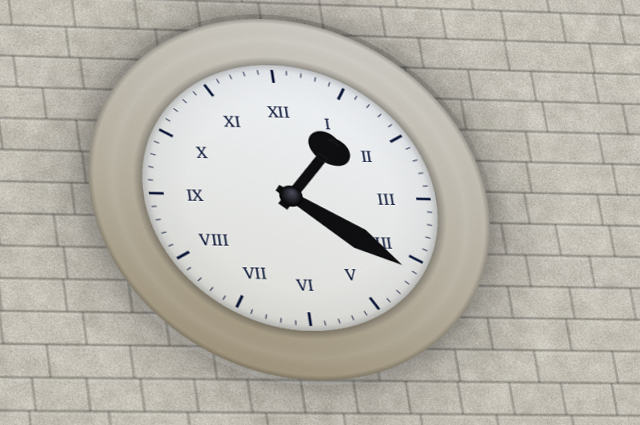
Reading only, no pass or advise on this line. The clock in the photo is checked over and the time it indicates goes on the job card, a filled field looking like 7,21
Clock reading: 1,21
